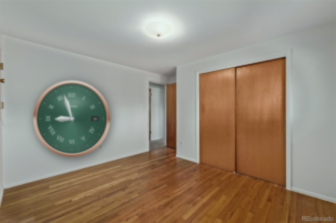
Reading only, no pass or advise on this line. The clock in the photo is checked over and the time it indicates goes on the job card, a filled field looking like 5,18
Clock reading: 8,57
